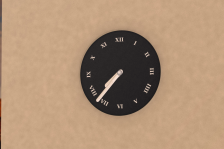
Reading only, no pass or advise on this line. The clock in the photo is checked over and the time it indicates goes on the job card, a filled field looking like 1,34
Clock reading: 7,37
